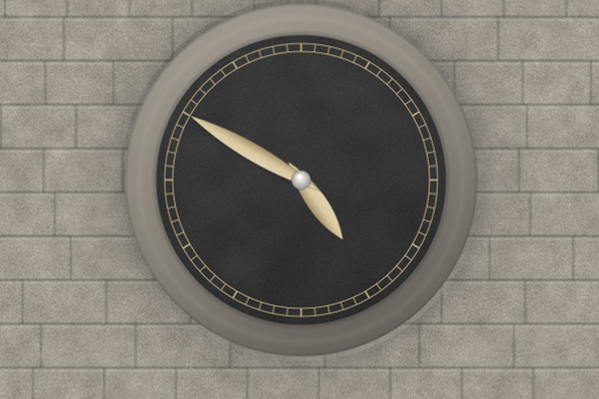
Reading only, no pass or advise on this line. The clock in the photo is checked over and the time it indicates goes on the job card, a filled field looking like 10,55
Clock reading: 4,50
